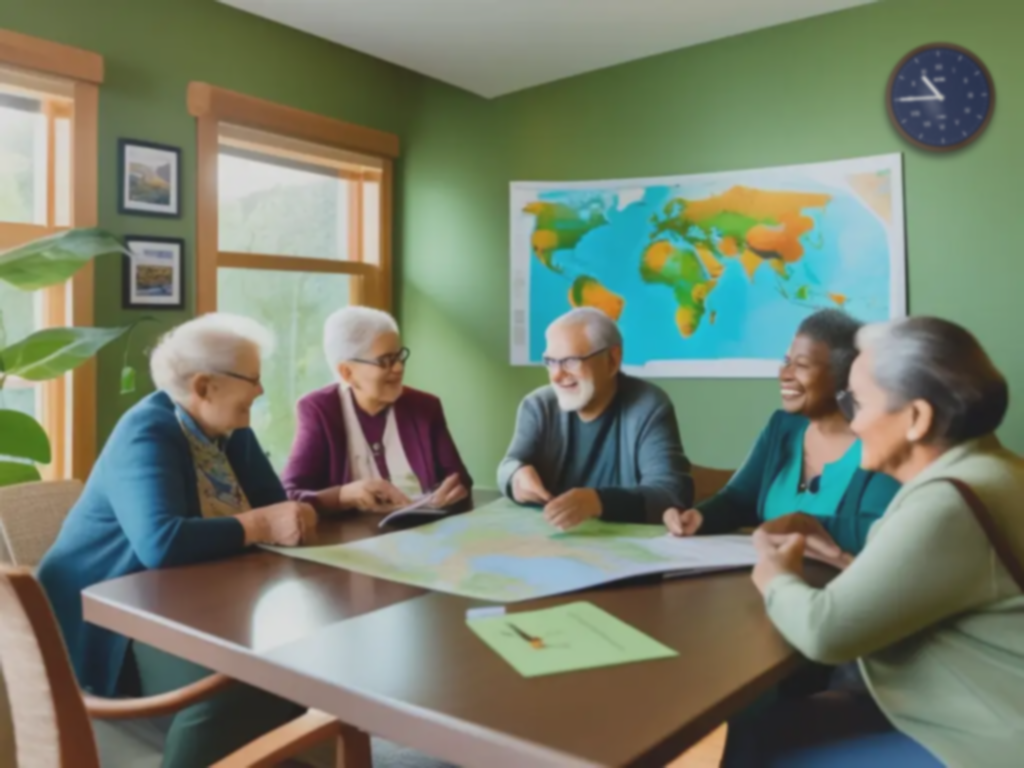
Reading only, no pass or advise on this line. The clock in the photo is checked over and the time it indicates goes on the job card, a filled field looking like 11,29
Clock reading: 10,45
